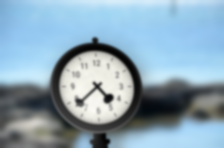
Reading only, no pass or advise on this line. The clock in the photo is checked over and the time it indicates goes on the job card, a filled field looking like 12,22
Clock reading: 4,38
